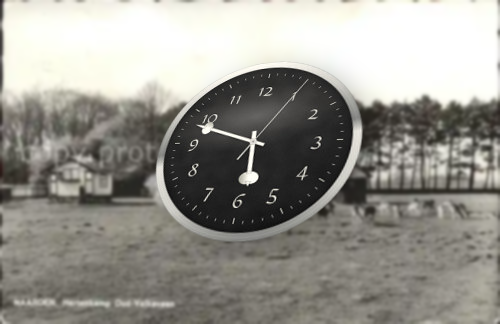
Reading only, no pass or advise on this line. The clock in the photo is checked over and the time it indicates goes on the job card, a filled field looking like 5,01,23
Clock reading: 5,48,05
